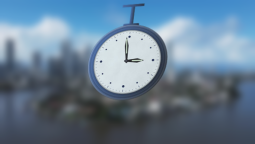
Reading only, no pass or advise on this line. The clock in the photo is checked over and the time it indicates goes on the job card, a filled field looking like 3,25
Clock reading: 2,59
